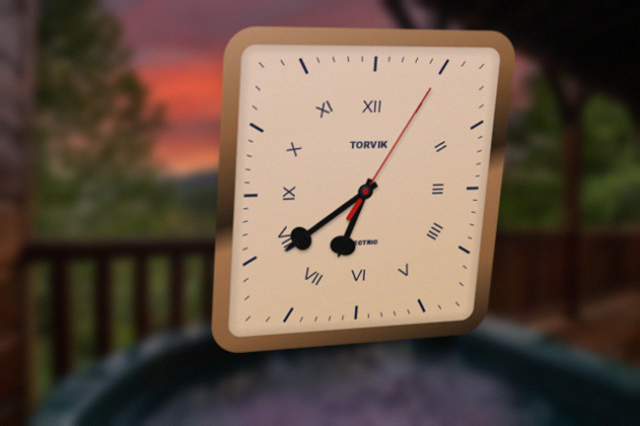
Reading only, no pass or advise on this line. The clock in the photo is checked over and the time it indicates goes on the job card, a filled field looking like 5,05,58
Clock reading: 6,39,05
